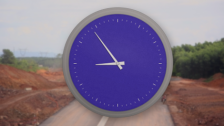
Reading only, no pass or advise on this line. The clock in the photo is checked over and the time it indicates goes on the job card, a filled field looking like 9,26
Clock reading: 8,54
